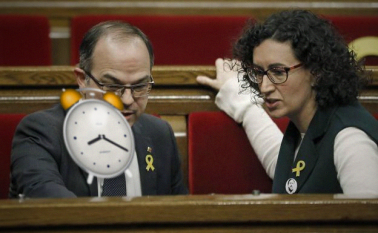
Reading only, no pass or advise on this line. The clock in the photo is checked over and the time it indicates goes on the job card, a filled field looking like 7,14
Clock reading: 8,20
